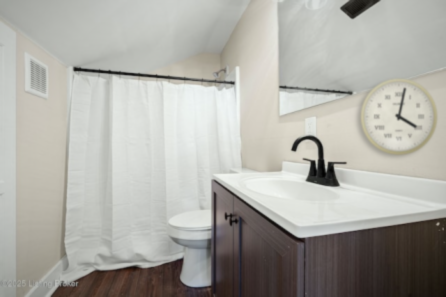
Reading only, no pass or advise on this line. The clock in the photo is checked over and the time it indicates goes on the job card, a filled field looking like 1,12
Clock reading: 4,02
